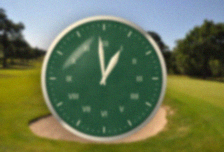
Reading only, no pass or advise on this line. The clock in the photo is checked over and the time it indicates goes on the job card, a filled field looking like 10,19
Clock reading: 12,59
